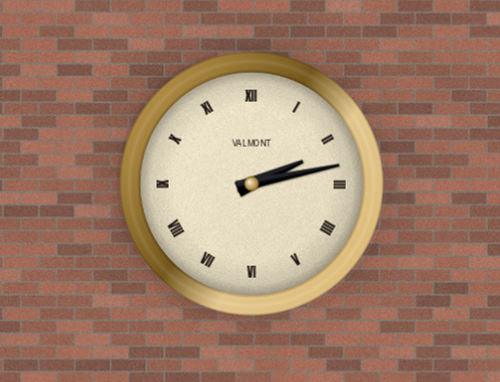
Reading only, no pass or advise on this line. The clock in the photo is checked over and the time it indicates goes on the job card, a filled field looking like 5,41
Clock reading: 2,13
